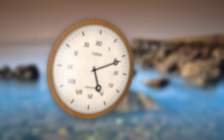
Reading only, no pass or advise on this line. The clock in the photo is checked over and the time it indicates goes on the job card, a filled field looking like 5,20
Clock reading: 5,11
